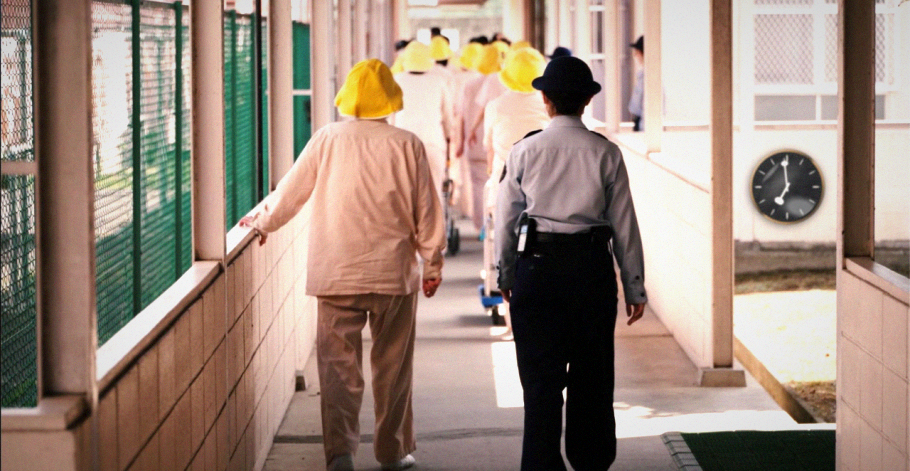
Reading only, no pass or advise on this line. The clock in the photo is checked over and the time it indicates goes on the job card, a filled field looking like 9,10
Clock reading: 6,59
